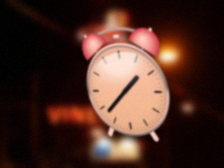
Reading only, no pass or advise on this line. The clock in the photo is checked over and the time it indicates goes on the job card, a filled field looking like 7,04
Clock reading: 1,38
